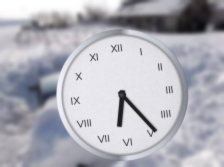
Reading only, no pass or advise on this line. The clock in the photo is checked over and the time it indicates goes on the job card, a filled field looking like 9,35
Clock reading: 6,24
